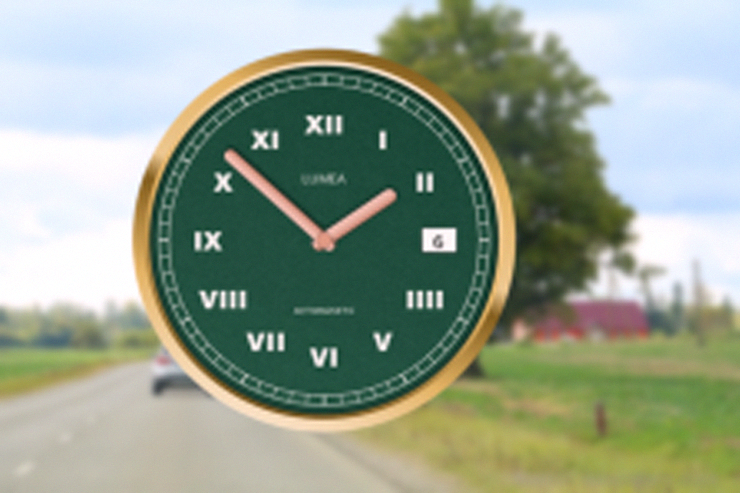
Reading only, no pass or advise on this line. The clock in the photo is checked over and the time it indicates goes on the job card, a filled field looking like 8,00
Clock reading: 1,52
